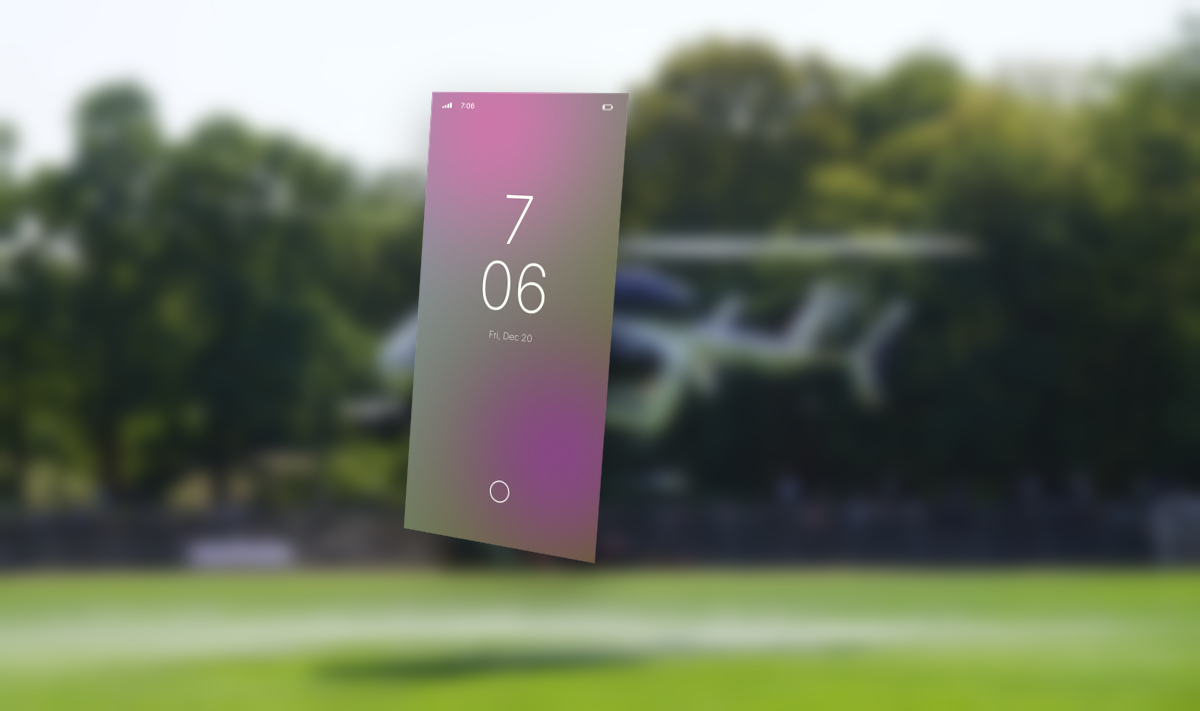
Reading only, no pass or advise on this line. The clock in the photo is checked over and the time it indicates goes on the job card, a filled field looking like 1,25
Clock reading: 7,06
